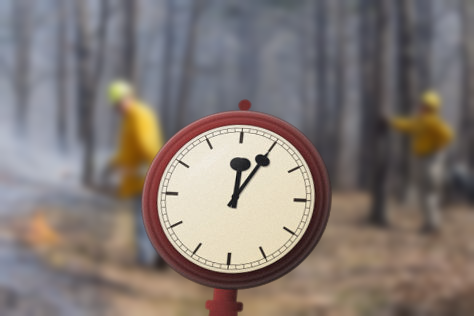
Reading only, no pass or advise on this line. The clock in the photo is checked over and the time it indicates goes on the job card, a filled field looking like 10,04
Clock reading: 12,05
